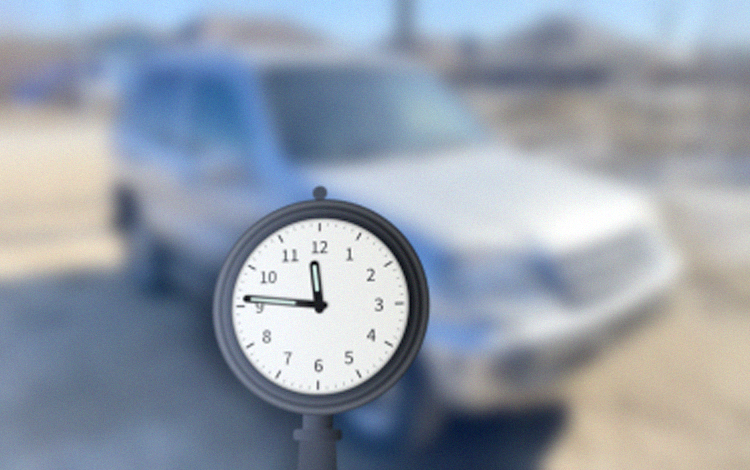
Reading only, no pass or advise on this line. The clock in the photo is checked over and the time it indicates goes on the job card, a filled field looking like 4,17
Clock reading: 11,46
